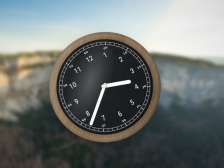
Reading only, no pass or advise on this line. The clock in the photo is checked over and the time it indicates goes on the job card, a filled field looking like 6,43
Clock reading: 3,38
